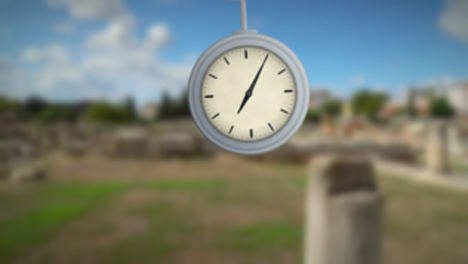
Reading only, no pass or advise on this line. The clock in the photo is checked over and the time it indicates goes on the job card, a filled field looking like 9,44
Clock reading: 7,05
